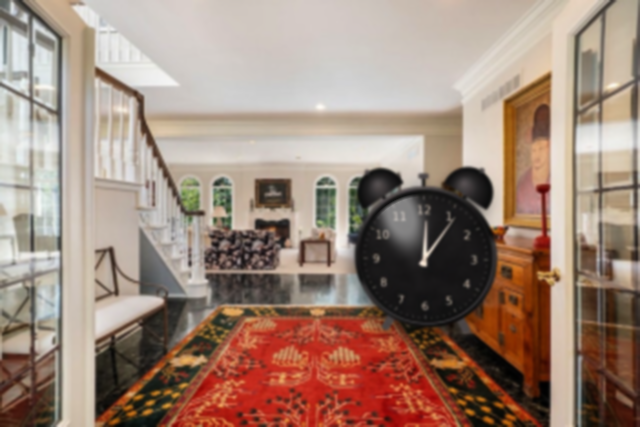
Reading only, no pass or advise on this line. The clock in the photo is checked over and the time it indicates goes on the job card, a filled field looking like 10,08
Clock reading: 12,06
